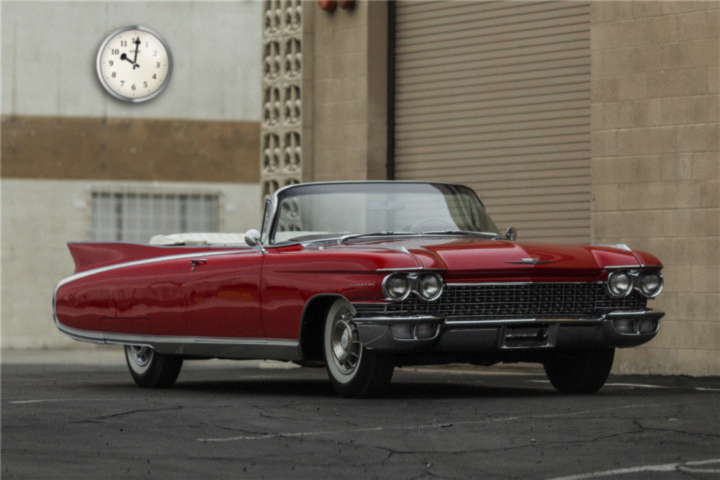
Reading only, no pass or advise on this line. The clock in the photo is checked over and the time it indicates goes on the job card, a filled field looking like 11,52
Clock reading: 10,01
